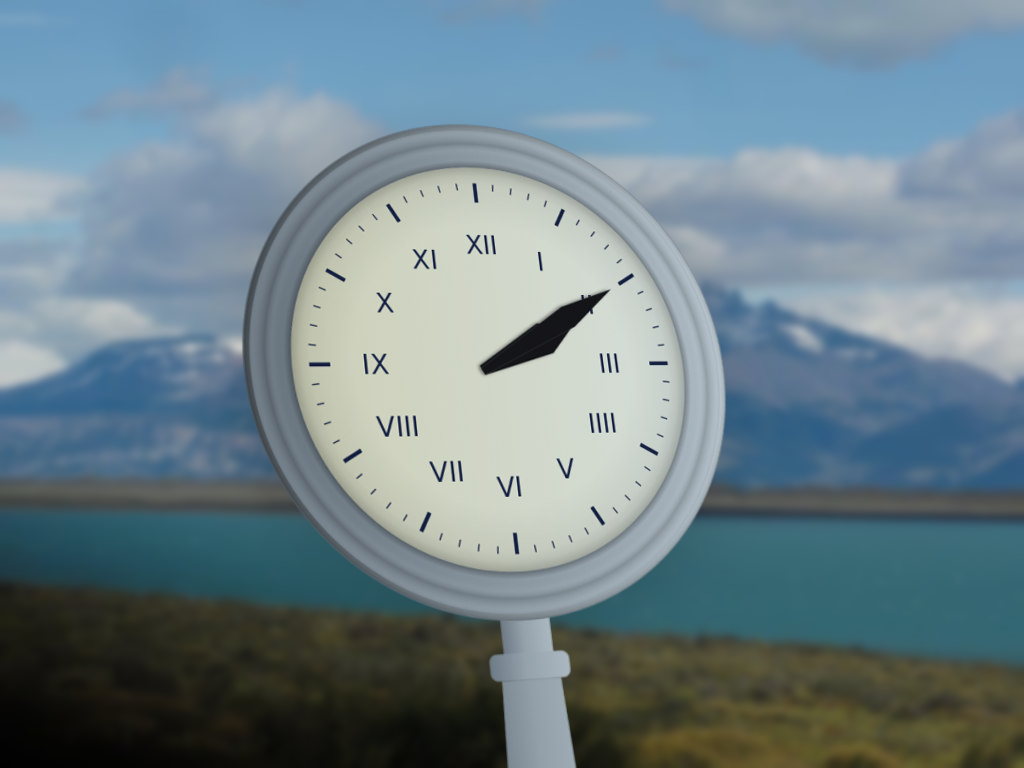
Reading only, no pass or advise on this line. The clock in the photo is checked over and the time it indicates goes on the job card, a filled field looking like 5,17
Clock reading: 2,10
